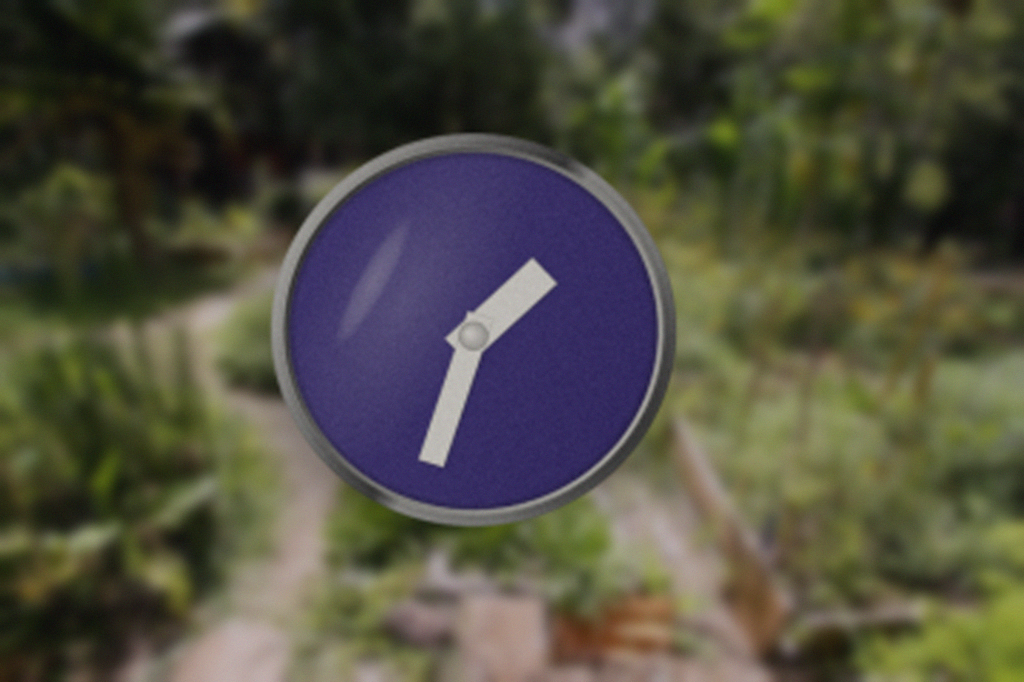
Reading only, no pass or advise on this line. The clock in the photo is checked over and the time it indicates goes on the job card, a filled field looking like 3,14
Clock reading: 1,33
